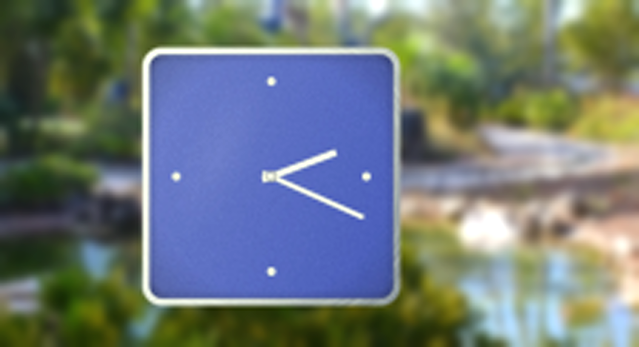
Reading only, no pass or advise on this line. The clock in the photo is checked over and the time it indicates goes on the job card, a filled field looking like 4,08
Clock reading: 2,19
